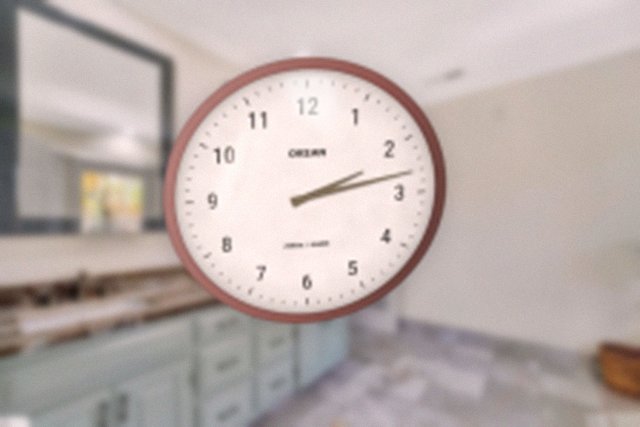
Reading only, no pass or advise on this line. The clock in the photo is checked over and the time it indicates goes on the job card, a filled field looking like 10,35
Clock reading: 2,13
